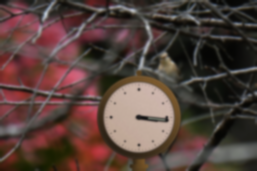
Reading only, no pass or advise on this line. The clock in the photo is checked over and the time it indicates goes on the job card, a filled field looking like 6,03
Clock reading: 3,16
